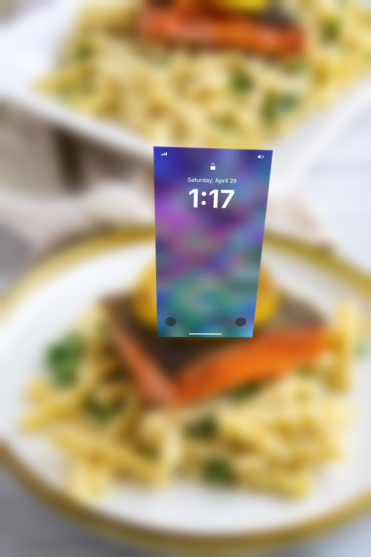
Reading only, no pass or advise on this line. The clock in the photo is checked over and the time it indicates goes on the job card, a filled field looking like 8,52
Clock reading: 1,17
